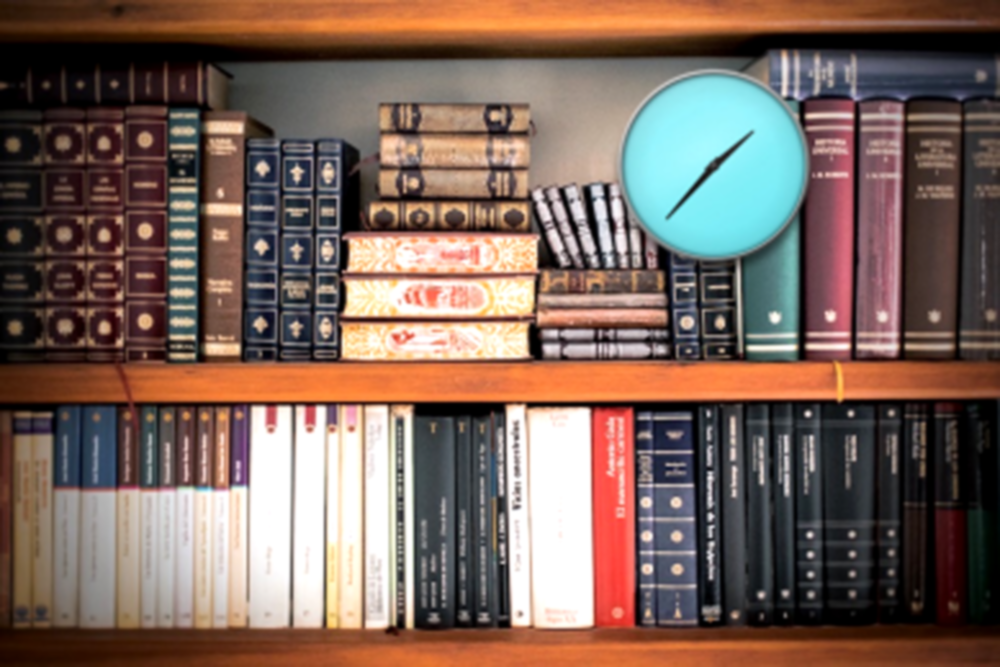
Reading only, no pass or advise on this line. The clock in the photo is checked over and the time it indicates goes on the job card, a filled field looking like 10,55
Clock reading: 1,37
